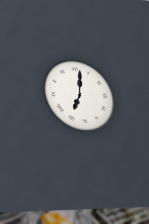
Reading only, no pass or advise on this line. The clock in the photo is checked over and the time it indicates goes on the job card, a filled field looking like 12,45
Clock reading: 7,02
